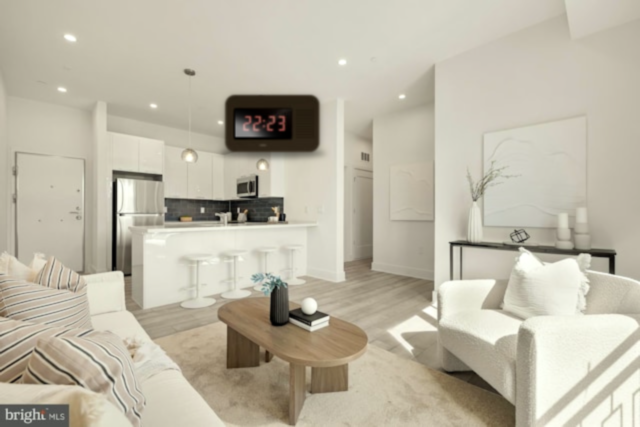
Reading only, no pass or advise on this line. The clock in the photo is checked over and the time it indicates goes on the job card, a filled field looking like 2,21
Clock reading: 22,23
